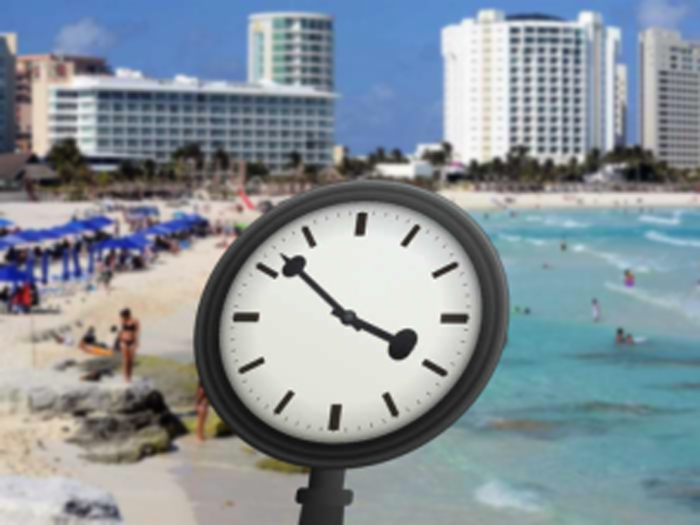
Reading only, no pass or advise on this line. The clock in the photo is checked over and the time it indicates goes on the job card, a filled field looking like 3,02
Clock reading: 3,52
